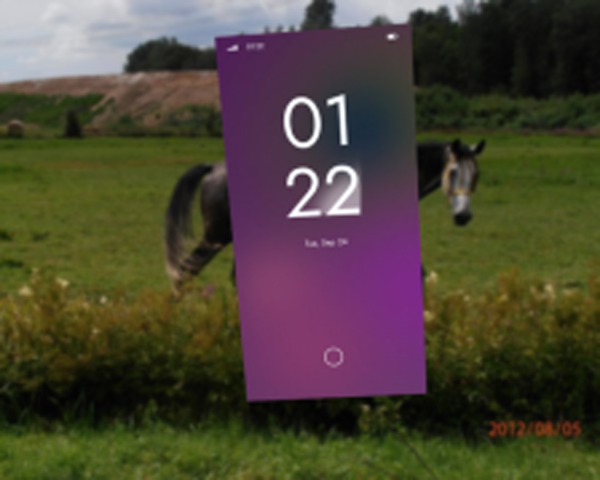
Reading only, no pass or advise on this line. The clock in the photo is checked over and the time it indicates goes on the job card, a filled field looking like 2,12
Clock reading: 1,22
